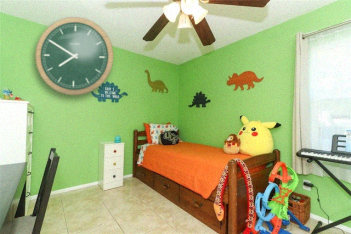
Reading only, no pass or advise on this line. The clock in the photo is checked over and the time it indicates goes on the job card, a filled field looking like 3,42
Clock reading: 7,50
